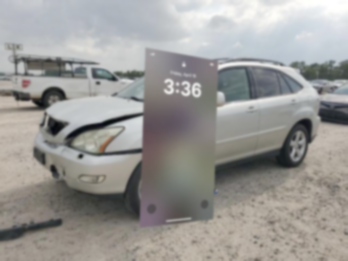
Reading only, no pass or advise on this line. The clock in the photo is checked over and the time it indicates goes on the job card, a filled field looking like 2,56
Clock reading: 3,36
